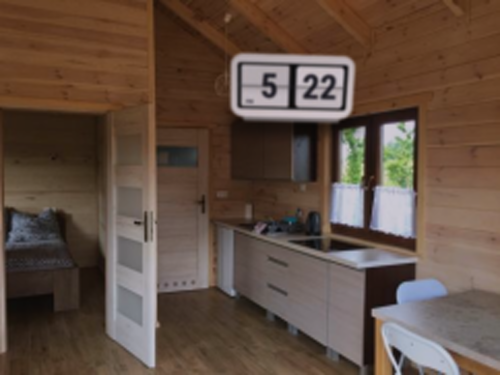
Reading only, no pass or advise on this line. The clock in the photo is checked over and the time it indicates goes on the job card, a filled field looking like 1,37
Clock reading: 5,22
